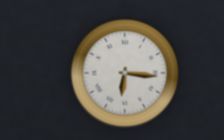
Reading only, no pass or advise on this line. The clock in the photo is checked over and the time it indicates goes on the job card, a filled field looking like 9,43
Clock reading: 6,16
